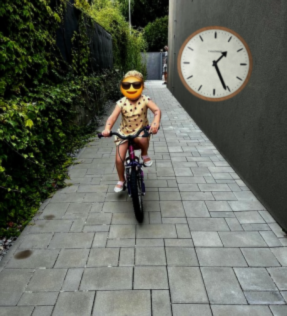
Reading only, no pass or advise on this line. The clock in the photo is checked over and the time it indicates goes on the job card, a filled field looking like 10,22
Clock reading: 1,26
